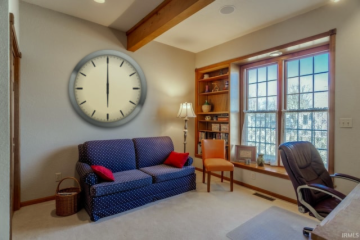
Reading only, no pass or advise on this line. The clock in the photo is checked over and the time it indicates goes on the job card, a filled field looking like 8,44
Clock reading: 6,00
